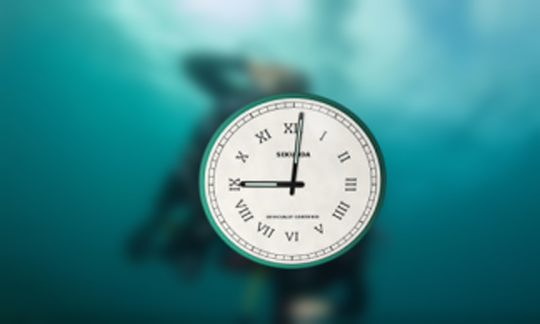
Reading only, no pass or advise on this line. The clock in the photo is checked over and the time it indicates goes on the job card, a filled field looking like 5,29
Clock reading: 9,01
